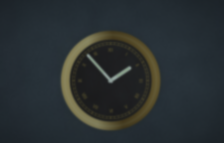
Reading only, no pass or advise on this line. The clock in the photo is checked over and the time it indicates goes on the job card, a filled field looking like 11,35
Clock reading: 1,53
